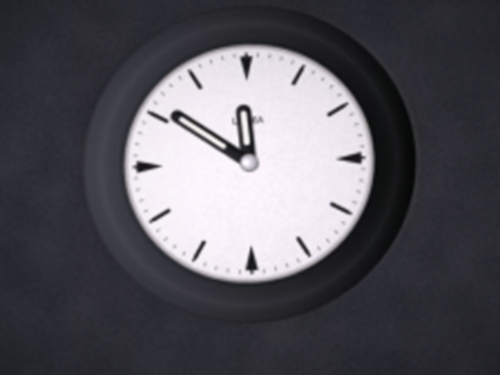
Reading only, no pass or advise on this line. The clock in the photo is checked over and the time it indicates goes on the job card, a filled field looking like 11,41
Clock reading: 11,51
